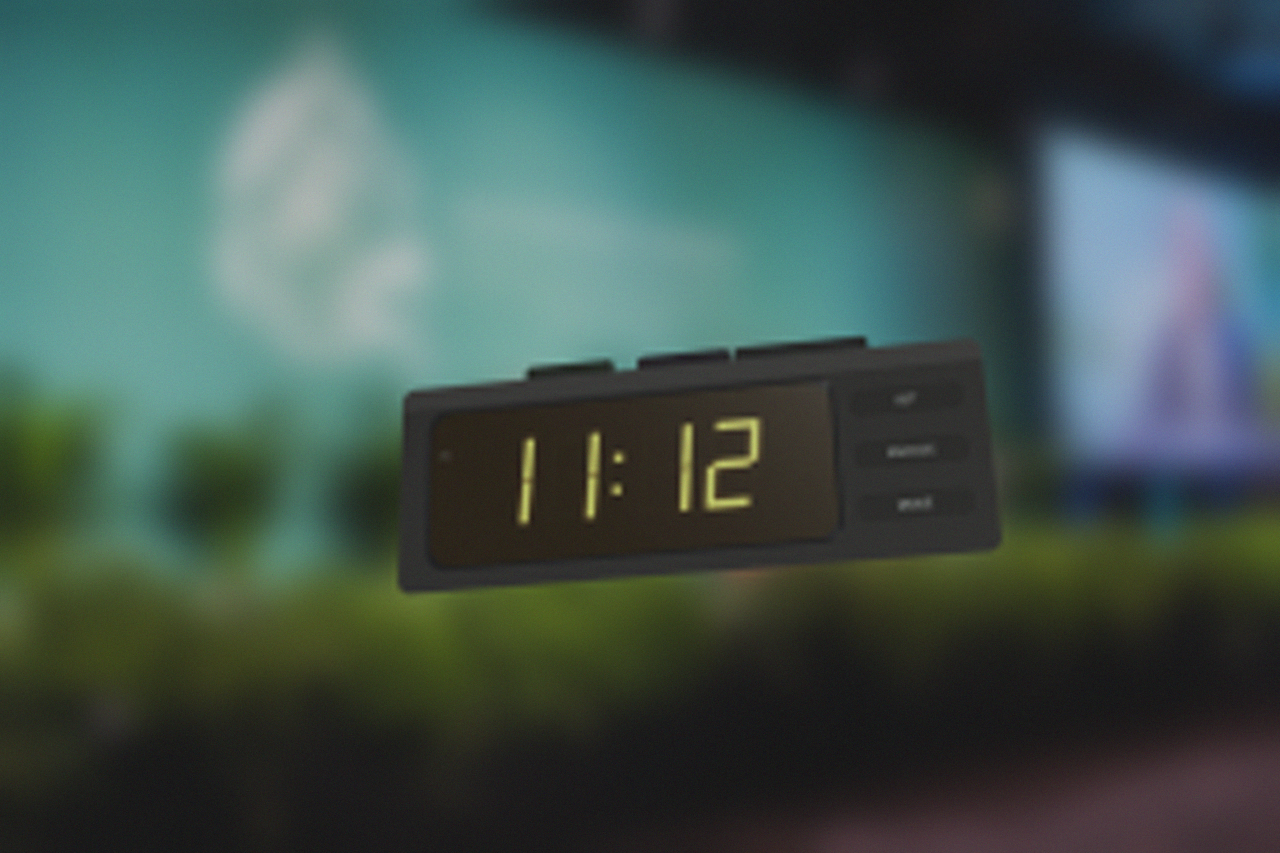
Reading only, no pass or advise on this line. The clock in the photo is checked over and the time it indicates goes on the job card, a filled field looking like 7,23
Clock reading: 11,12
